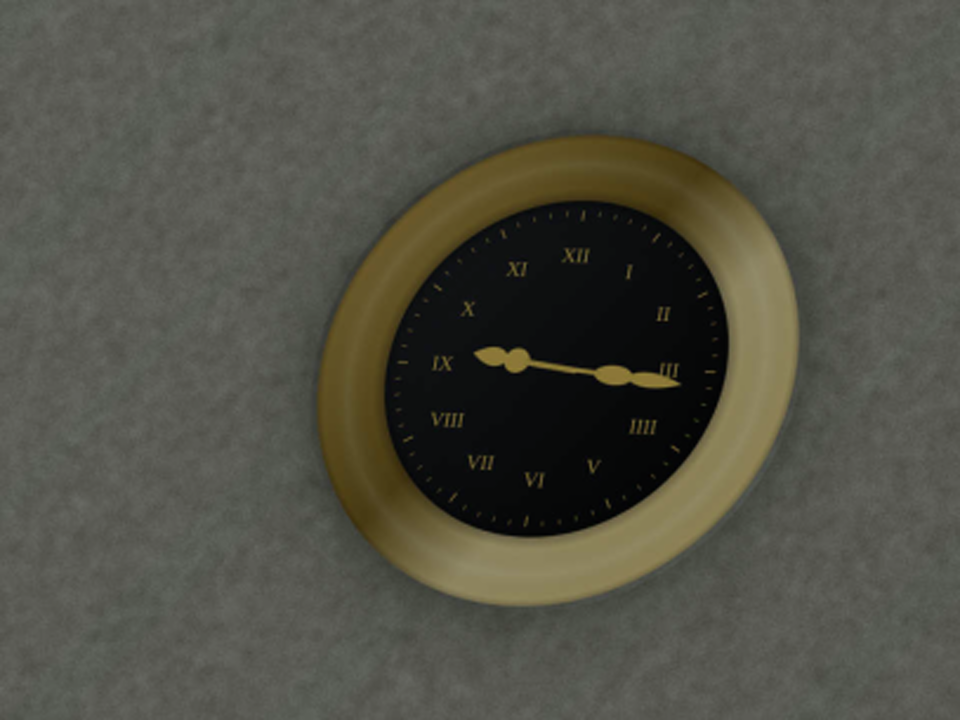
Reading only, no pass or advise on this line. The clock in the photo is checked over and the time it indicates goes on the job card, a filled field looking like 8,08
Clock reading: 9,16
